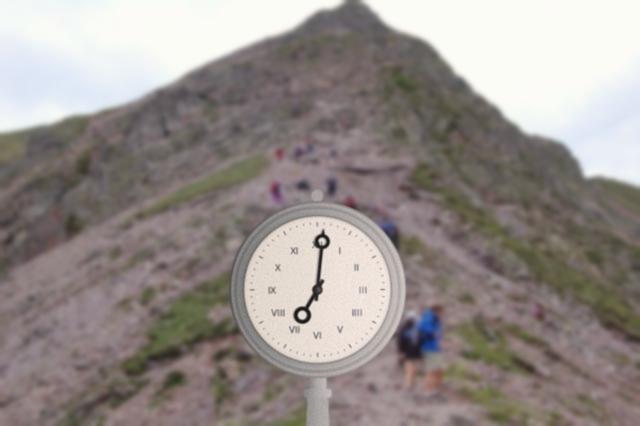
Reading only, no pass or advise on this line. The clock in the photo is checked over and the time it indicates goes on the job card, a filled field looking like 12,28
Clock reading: 7,01
